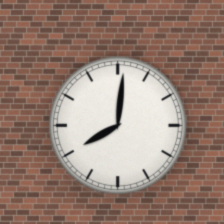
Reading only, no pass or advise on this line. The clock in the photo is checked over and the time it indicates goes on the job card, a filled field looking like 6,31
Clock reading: 8,01
